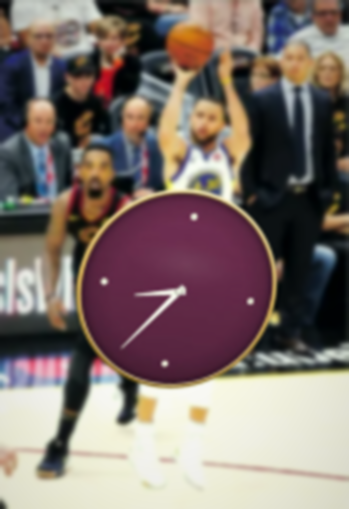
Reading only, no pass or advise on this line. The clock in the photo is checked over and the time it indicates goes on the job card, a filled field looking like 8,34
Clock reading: 8,36
